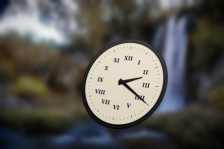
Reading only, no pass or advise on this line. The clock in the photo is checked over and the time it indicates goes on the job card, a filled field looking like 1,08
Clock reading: 2,20
